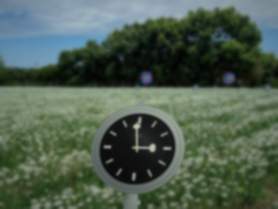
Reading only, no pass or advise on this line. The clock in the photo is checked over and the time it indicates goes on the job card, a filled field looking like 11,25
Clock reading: 2,59
